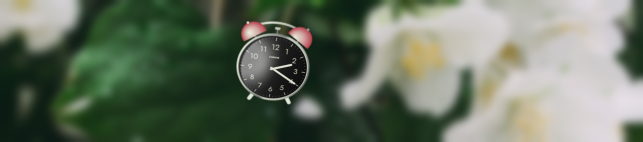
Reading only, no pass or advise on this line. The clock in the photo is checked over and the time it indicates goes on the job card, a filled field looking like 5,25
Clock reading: 2,20
